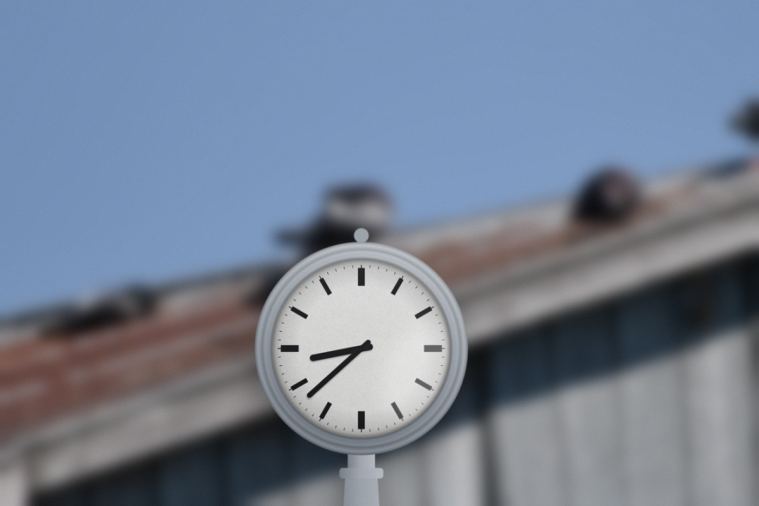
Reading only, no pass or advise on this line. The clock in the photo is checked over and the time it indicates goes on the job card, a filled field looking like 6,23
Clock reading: 8,38
